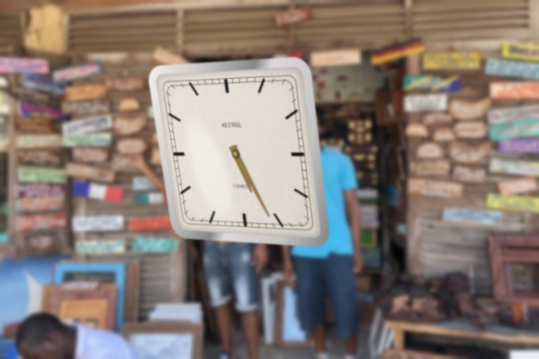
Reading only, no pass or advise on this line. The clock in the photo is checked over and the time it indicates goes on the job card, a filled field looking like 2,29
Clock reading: 5,26
